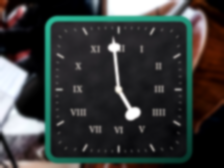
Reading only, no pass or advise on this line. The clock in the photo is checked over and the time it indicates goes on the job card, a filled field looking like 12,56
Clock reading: 4,59
